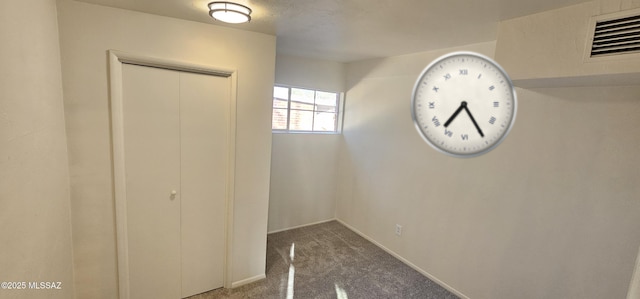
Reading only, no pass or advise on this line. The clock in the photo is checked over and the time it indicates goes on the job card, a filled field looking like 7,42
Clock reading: 7,25
